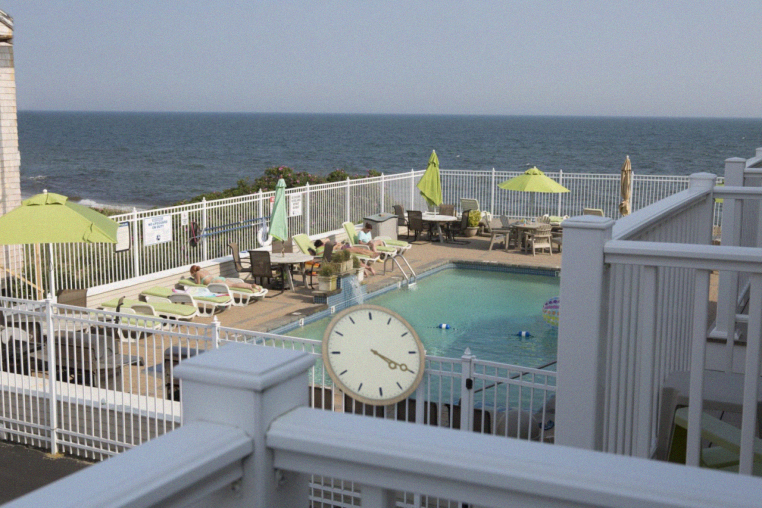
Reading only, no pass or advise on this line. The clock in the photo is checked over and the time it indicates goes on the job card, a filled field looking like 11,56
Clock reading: 4,20
